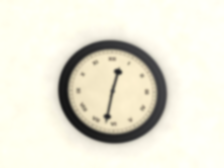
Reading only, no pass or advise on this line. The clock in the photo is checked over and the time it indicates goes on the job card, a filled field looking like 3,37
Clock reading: 12,32
